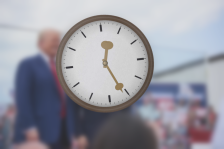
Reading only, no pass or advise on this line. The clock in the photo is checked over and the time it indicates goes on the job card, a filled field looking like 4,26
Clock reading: 12,26
